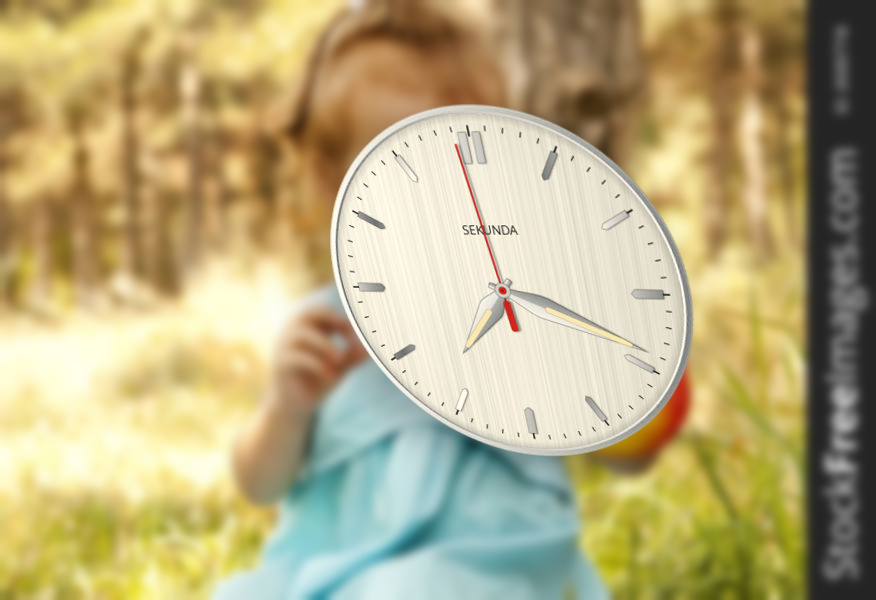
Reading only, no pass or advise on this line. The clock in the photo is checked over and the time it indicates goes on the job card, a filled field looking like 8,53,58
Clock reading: 7,18,59
